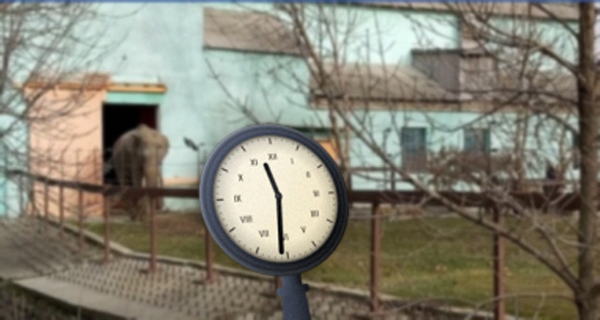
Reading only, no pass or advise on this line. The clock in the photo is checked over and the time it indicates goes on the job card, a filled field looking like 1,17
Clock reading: 11,31
